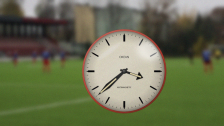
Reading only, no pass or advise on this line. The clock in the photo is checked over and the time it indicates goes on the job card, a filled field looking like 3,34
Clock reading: 3,38
